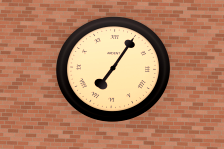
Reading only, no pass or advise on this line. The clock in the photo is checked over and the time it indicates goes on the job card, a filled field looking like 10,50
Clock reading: 7,05
